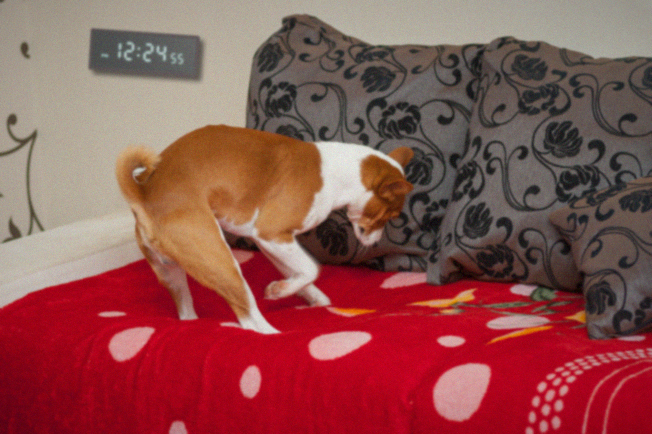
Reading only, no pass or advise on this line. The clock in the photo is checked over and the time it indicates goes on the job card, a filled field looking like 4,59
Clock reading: 12,24
